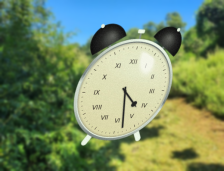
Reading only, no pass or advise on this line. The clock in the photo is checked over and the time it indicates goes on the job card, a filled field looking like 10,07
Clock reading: 4,28
